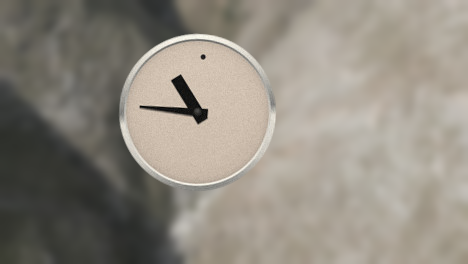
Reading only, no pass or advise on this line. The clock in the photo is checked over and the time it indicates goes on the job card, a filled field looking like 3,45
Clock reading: 10,45
